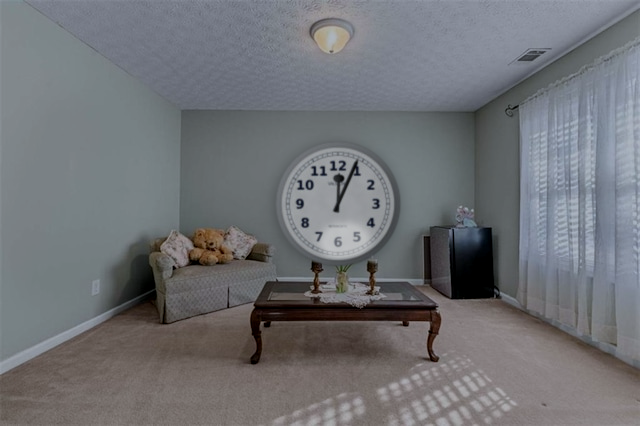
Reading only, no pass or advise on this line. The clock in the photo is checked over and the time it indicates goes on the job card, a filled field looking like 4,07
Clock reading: 12,04
